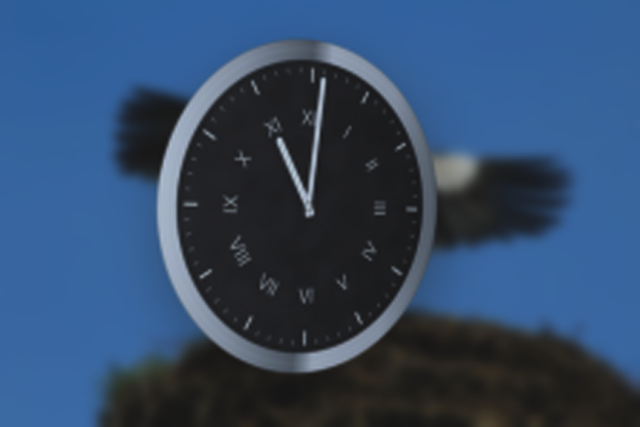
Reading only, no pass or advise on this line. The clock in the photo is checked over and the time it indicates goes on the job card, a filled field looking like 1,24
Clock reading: 11,01
